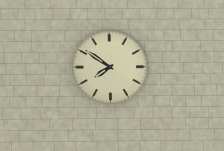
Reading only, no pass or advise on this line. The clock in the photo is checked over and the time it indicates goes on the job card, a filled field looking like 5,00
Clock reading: 7,51
